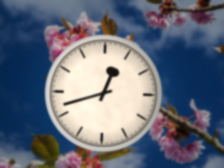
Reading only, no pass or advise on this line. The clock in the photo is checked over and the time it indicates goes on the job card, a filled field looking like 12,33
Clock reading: 12,42
